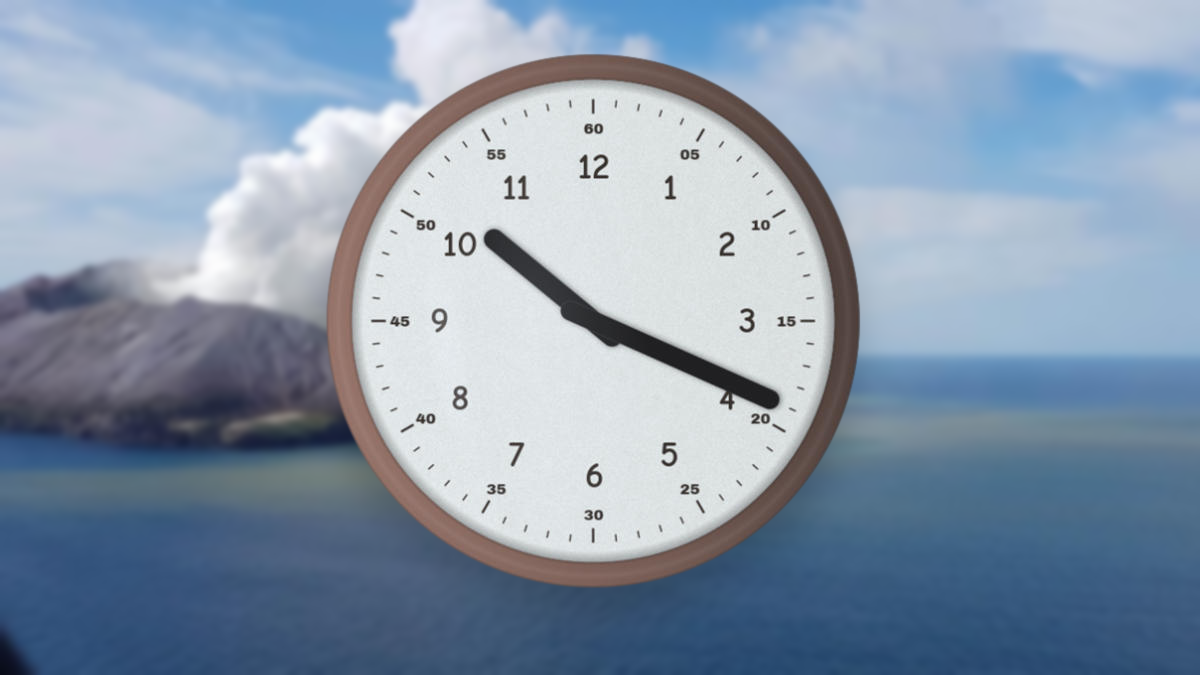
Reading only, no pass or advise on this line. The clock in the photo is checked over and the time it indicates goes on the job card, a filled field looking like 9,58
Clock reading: 10,19
